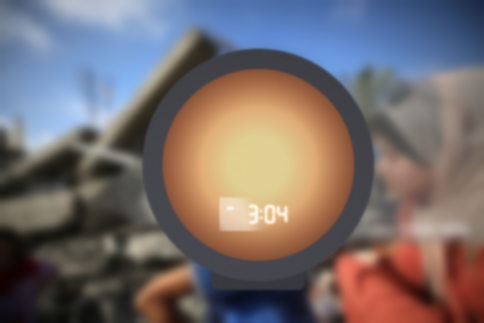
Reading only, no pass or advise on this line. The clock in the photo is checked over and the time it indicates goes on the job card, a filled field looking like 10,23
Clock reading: 3,04
